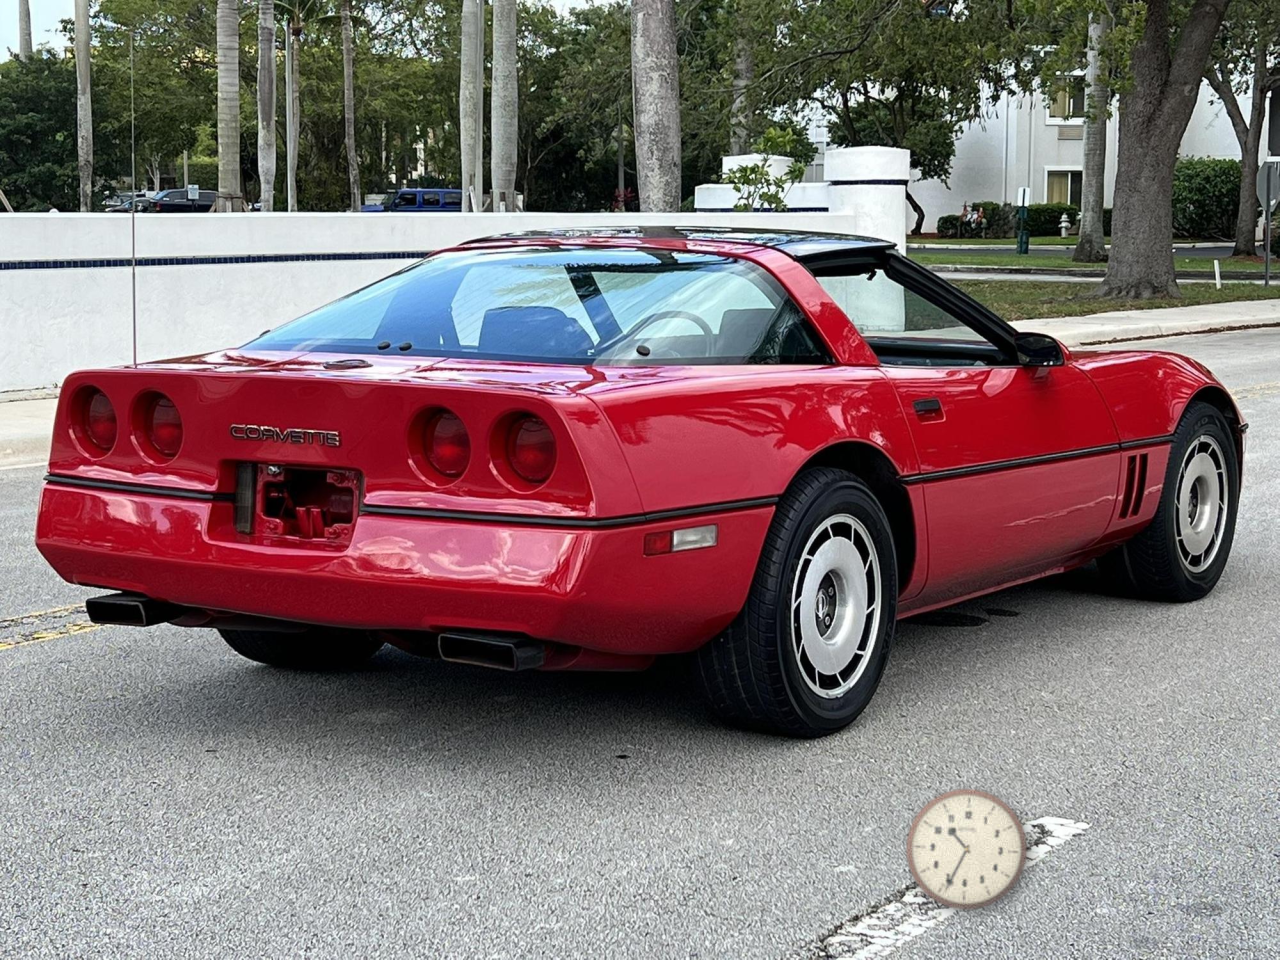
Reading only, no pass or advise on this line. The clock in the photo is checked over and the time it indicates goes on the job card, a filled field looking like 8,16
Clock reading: 10,34
